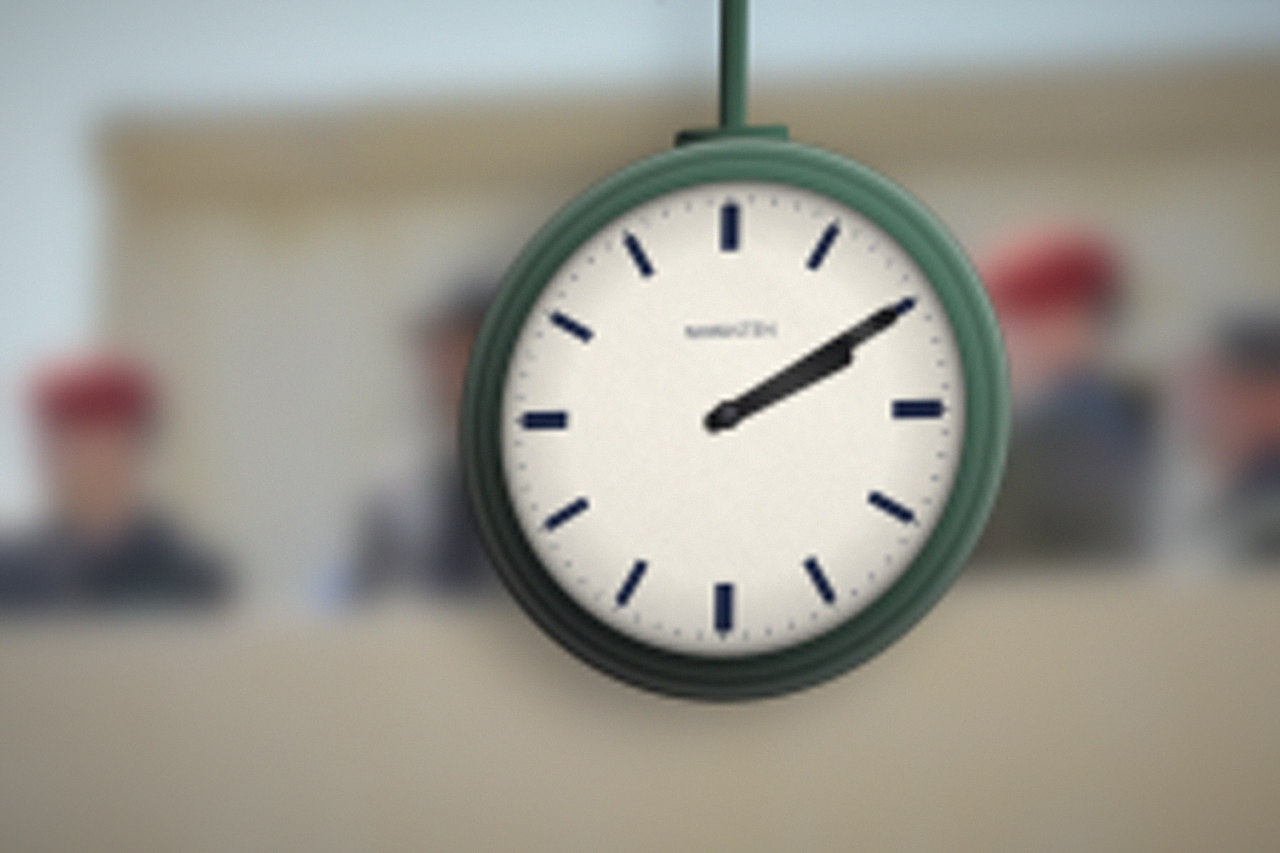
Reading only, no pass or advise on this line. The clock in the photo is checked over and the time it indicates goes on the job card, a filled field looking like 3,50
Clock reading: 2,10
